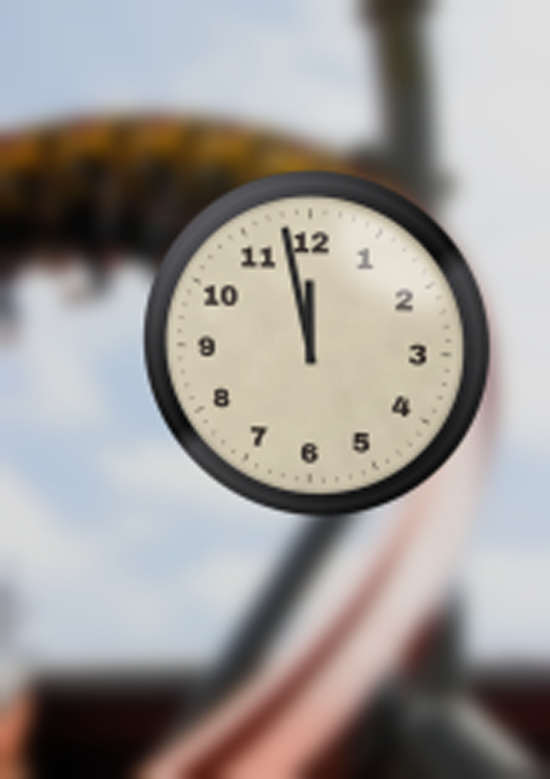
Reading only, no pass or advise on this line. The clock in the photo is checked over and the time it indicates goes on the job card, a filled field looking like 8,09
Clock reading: 11,58
